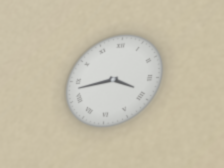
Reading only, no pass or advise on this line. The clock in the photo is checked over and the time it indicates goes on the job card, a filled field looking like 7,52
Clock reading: 3,43
